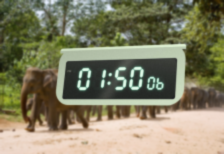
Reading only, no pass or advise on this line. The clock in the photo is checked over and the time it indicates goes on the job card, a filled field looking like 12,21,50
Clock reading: 1,50,06
